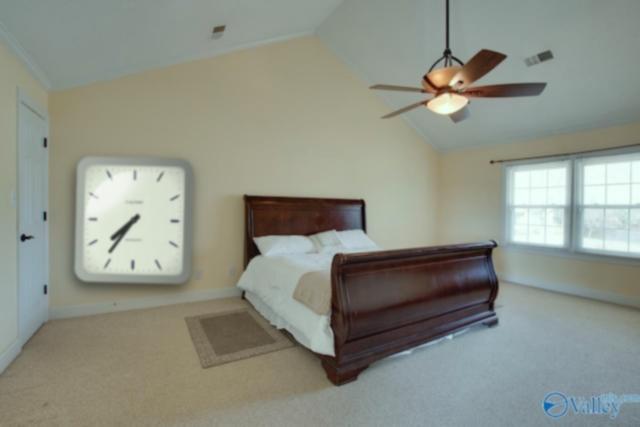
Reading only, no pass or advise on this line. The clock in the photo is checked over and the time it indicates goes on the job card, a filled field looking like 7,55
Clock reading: 7,36
